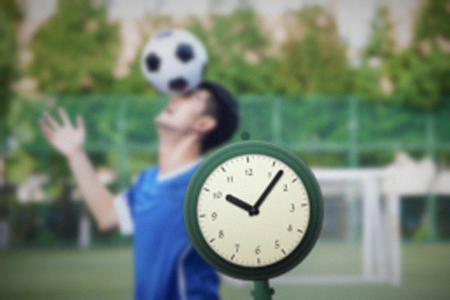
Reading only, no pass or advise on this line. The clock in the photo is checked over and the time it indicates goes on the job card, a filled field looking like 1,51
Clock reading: 10,07
